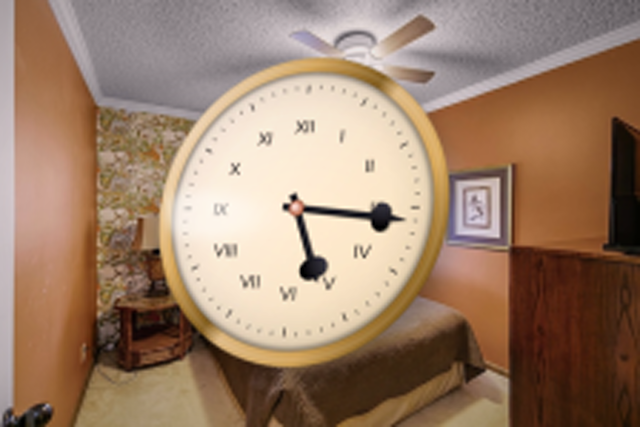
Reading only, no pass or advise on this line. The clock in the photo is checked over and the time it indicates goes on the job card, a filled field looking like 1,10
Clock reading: 5,16
